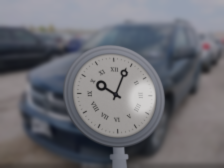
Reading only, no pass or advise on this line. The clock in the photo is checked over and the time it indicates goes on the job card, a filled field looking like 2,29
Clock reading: 10,04
